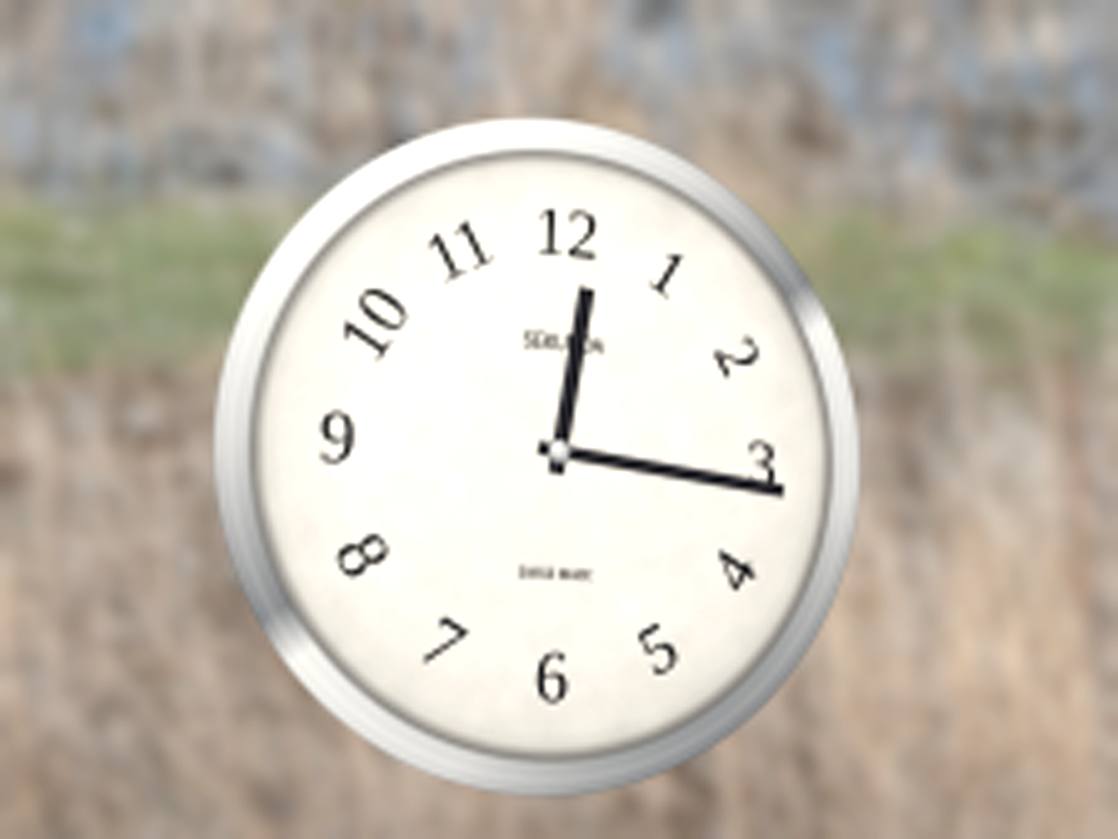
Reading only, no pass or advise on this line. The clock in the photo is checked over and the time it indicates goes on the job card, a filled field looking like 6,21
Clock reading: 12,16
